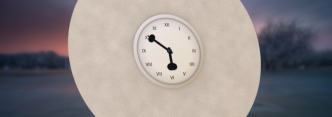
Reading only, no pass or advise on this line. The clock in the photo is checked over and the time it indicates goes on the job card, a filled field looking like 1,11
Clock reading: 5,51
